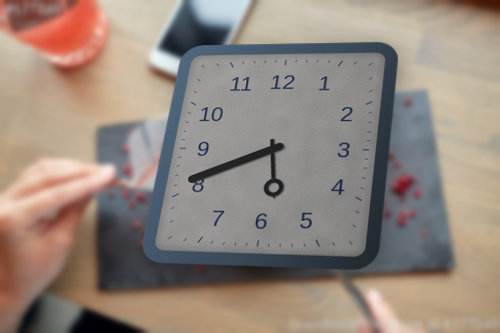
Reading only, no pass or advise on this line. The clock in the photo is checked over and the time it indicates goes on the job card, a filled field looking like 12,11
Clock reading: 5,41
